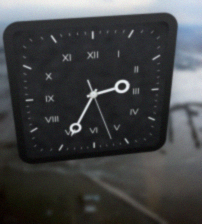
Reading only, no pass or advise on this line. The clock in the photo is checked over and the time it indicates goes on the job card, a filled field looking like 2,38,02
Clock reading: 2,34,27
